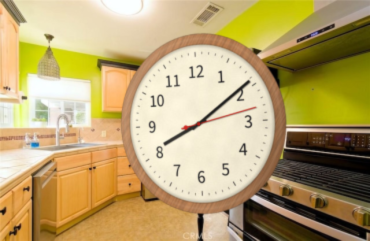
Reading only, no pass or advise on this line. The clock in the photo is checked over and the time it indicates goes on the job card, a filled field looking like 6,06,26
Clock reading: 8,09,13
